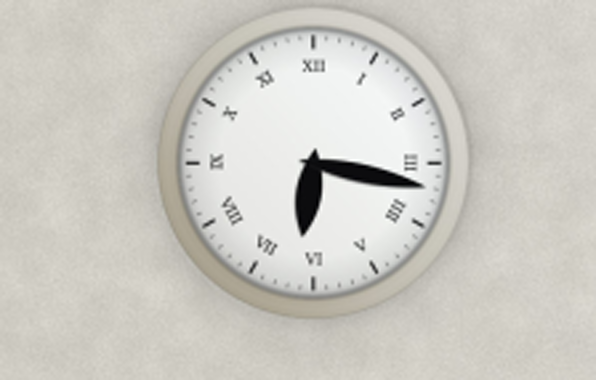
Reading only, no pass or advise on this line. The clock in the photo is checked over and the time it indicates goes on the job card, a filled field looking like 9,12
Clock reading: 6,17
